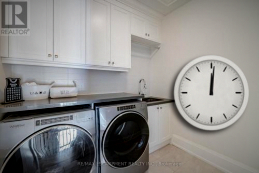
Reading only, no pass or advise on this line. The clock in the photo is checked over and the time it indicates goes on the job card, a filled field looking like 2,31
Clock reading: 12,01
